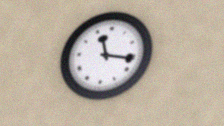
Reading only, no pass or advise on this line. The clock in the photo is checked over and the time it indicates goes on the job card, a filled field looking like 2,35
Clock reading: 11,16
